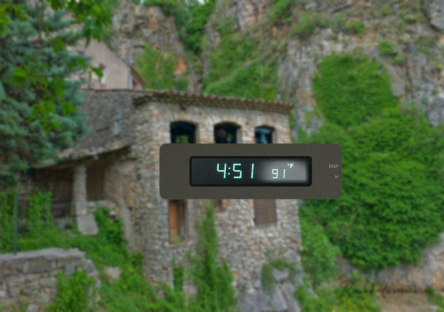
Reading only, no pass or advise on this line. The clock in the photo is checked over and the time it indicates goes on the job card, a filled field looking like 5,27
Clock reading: 4,51
